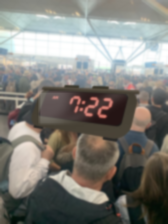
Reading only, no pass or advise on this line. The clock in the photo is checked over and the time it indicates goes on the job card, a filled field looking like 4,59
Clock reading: 7,22
